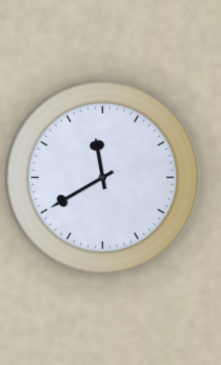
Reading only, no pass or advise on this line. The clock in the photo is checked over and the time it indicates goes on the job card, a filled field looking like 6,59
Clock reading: 11,40
